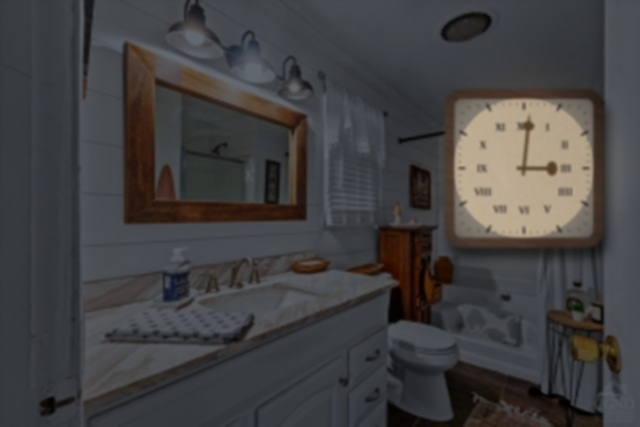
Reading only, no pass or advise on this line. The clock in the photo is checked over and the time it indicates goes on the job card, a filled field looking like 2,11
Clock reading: 3,01
